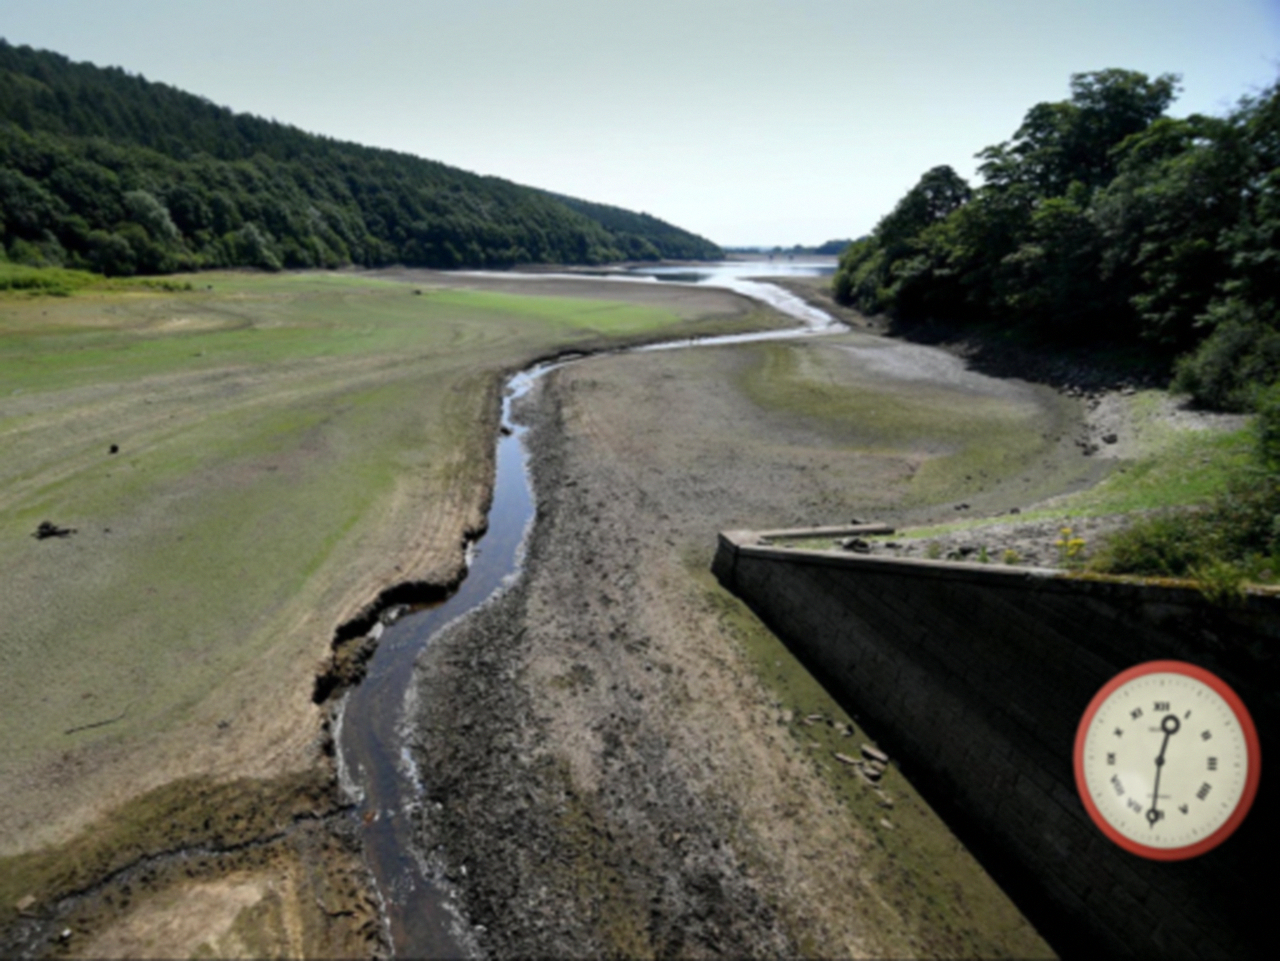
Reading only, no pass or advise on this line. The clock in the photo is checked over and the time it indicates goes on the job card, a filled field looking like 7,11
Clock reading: 12,31
